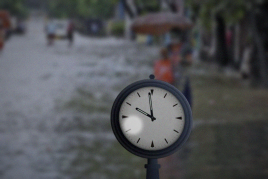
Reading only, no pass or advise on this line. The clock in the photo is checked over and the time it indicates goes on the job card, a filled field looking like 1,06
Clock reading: 9,59
